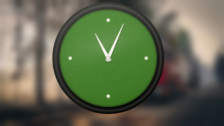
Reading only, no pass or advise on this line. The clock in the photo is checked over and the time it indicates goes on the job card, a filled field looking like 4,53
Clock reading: 11,04
